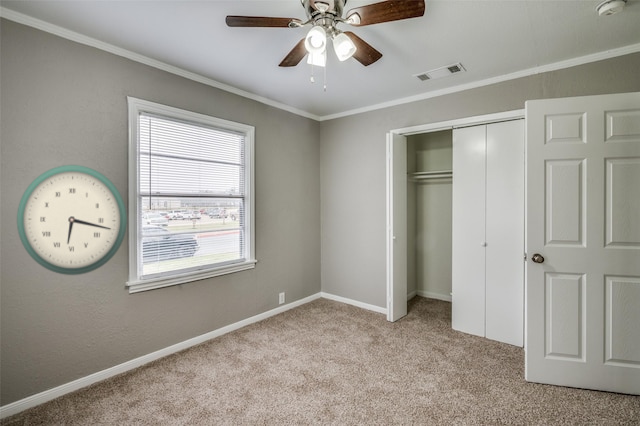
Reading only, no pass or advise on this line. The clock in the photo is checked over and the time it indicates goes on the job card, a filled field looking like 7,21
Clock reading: 6,17
